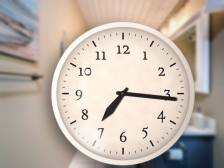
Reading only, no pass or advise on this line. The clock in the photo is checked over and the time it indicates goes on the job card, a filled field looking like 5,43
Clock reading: 7,16
